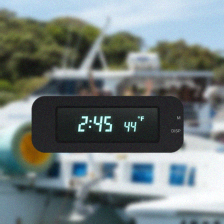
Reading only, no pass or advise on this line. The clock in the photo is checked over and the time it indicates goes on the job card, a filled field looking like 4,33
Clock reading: 2,45
